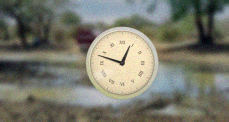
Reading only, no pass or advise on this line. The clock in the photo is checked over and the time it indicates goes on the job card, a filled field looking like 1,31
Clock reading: 12,48
